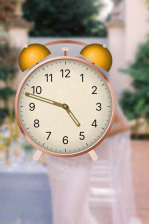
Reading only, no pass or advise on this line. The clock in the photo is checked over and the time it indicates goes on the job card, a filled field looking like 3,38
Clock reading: 4,48
